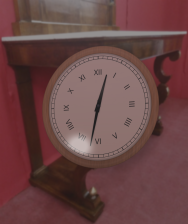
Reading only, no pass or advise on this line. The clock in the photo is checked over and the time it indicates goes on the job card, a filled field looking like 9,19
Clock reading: 12,32
